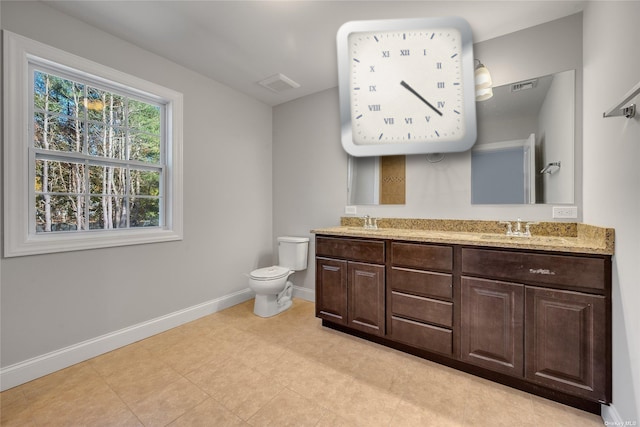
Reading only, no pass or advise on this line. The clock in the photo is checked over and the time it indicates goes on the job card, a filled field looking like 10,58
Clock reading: 4,22
